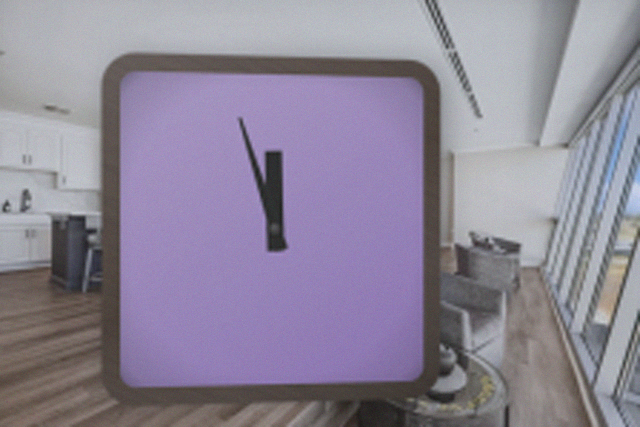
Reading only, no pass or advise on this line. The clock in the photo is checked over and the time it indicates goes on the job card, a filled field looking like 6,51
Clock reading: 11,57
